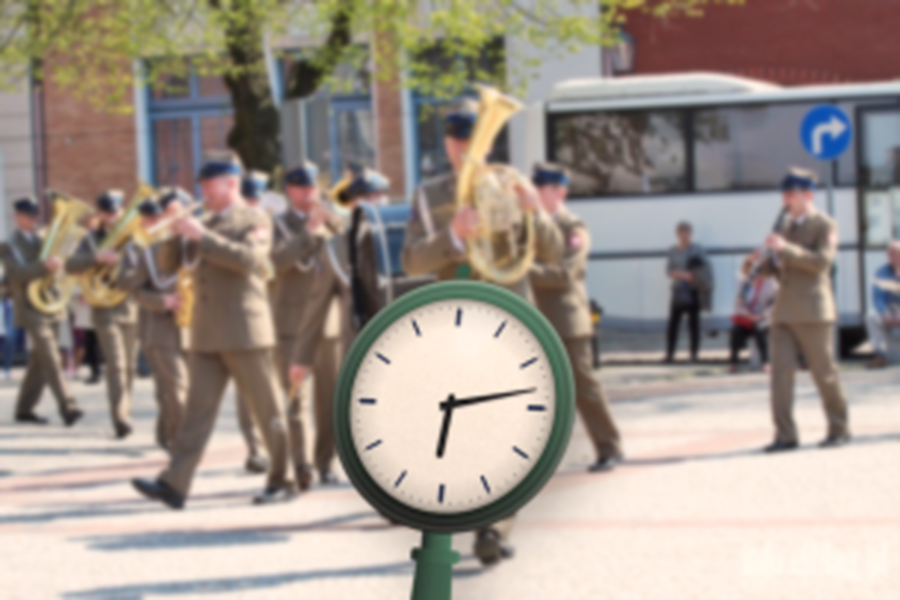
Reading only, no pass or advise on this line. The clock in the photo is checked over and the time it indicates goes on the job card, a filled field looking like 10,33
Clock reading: 6,13
